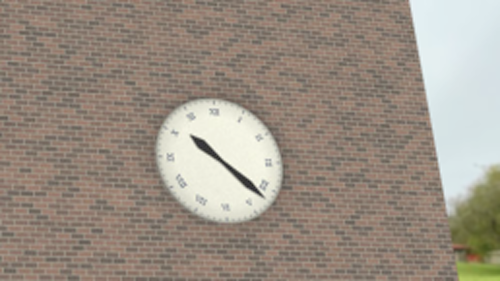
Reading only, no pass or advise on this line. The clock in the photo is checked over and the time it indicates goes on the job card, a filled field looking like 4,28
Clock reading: 10,22
